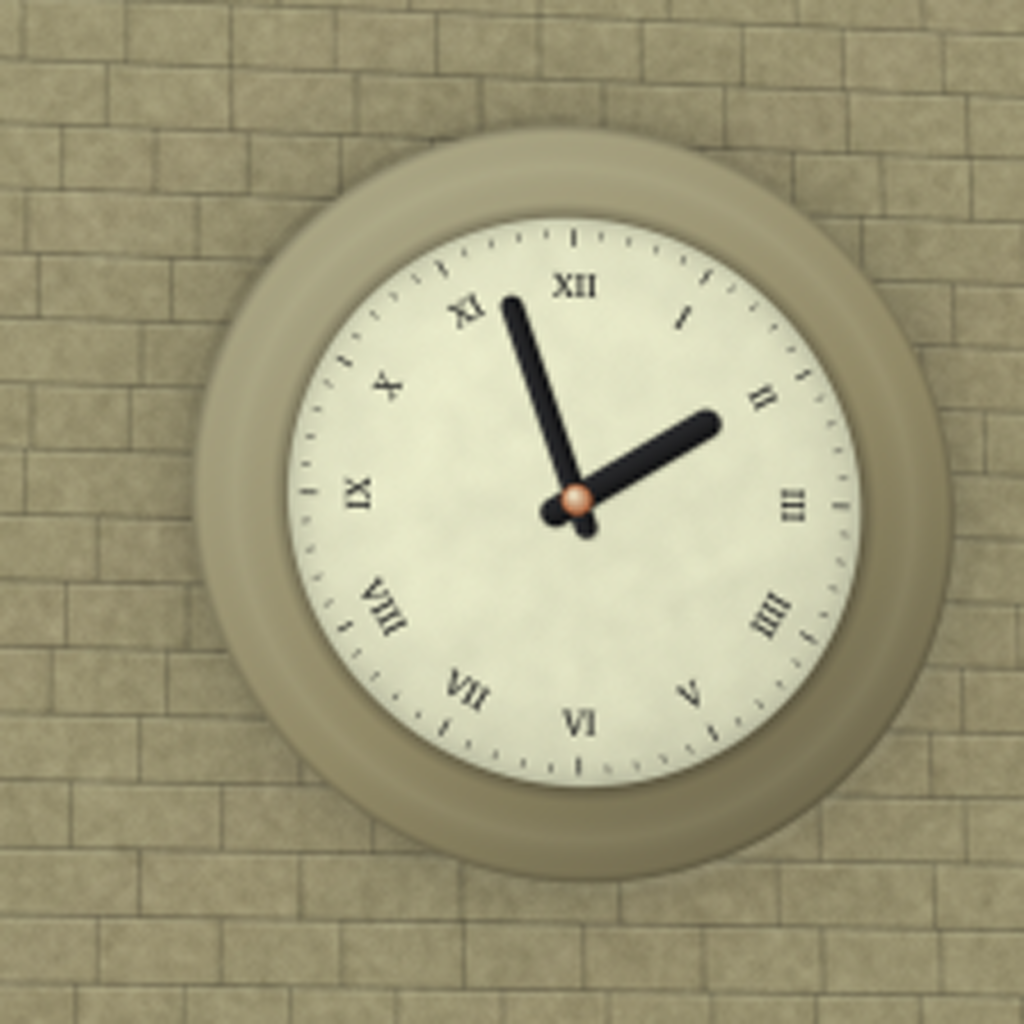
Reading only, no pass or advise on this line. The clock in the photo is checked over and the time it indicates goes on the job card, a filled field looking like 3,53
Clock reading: 1,57
